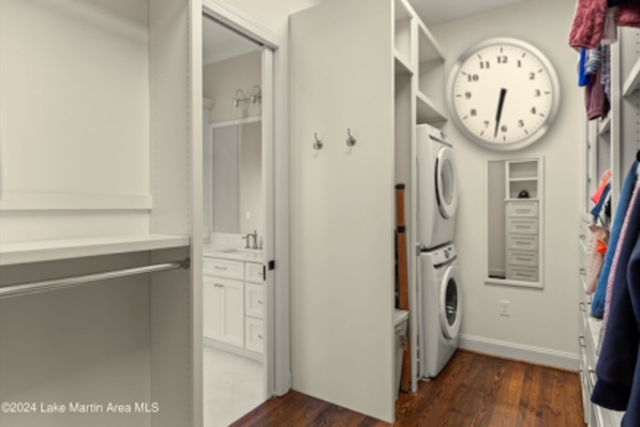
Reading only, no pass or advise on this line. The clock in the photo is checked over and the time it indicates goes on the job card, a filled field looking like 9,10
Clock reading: 6,32
